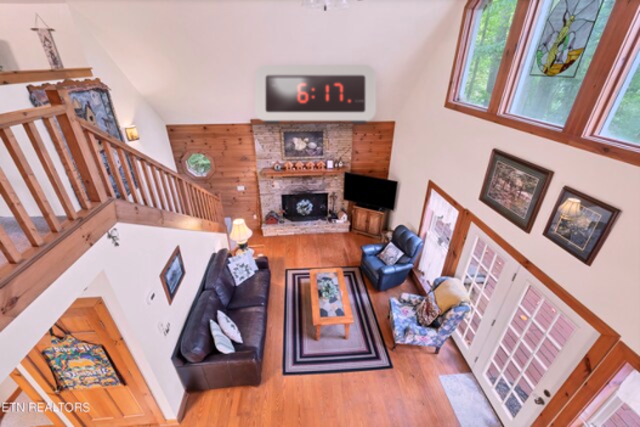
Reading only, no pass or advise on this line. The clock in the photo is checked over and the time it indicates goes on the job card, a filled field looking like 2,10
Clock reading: 6,17
